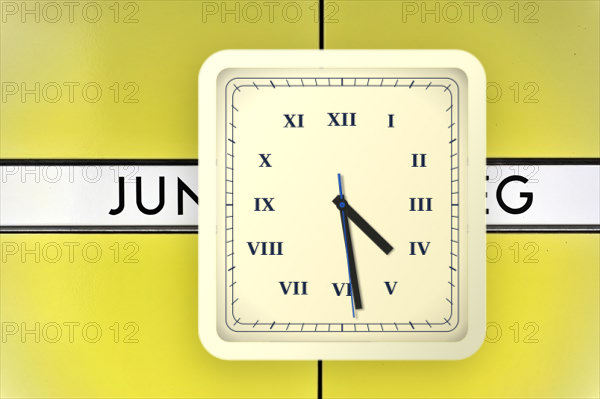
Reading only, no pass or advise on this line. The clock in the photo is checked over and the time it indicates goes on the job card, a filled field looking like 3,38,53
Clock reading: 4,28,29
